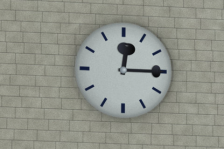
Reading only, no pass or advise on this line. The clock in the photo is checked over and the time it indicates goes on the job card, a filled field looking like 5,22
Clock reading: 12,15
